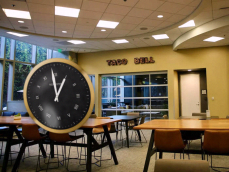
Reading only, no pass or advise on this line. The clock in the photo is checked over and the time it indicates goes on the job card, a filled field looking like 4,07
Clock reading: 12,59
